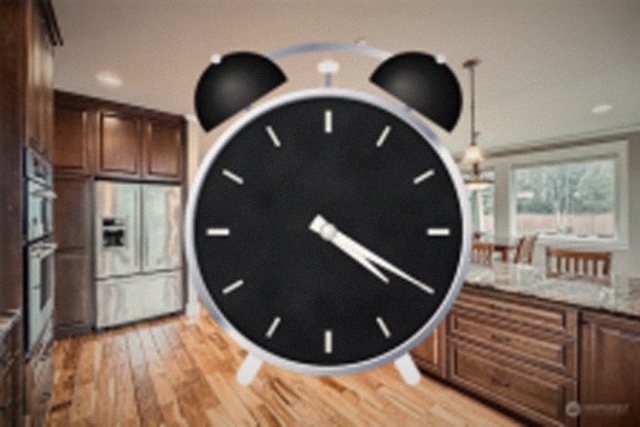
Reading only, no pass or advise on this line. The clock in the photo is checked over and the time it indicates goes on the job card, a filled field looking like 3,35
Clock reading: 4,20
